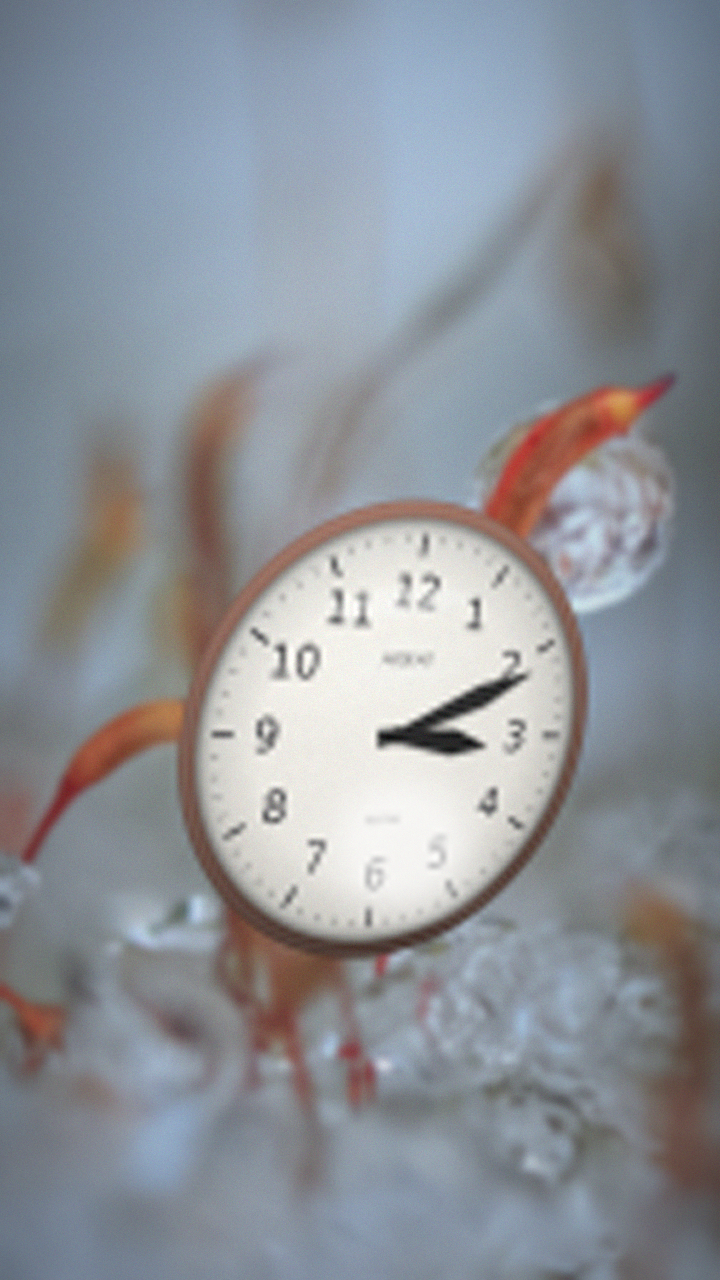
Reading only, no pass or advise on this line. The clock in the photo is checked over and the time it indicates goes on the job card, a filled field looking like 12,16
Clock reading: 3,11
